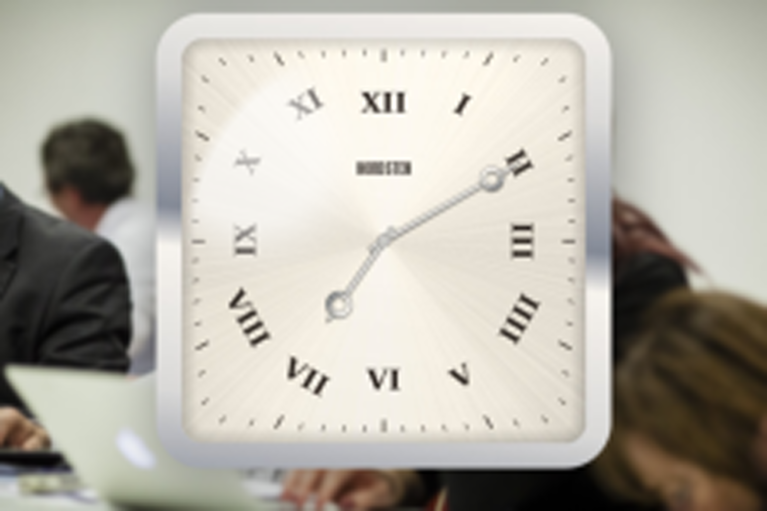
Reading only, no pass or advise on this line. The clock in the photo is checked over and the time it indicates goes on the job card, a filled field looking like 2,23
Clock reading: 7,10
